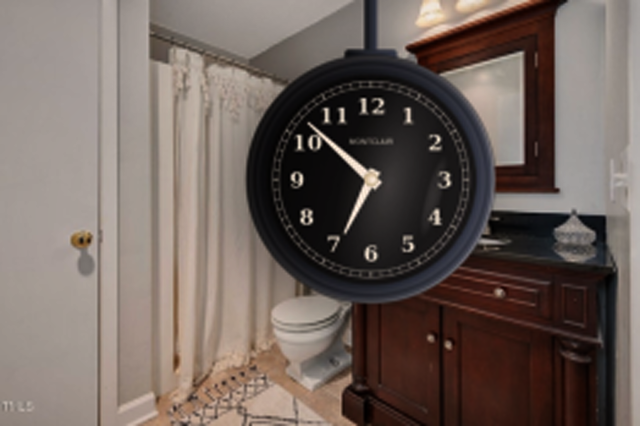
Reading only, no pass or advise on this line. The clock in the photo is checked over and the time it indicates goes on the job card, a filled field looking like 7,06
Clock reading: 6,52
